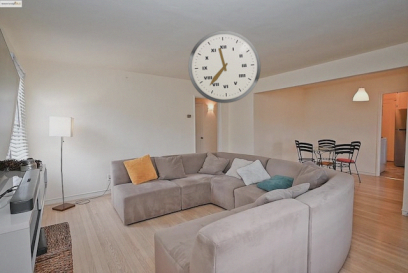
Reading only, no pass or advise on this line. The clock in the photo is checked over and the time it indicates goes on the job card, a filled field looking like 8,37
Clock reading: 11,37
